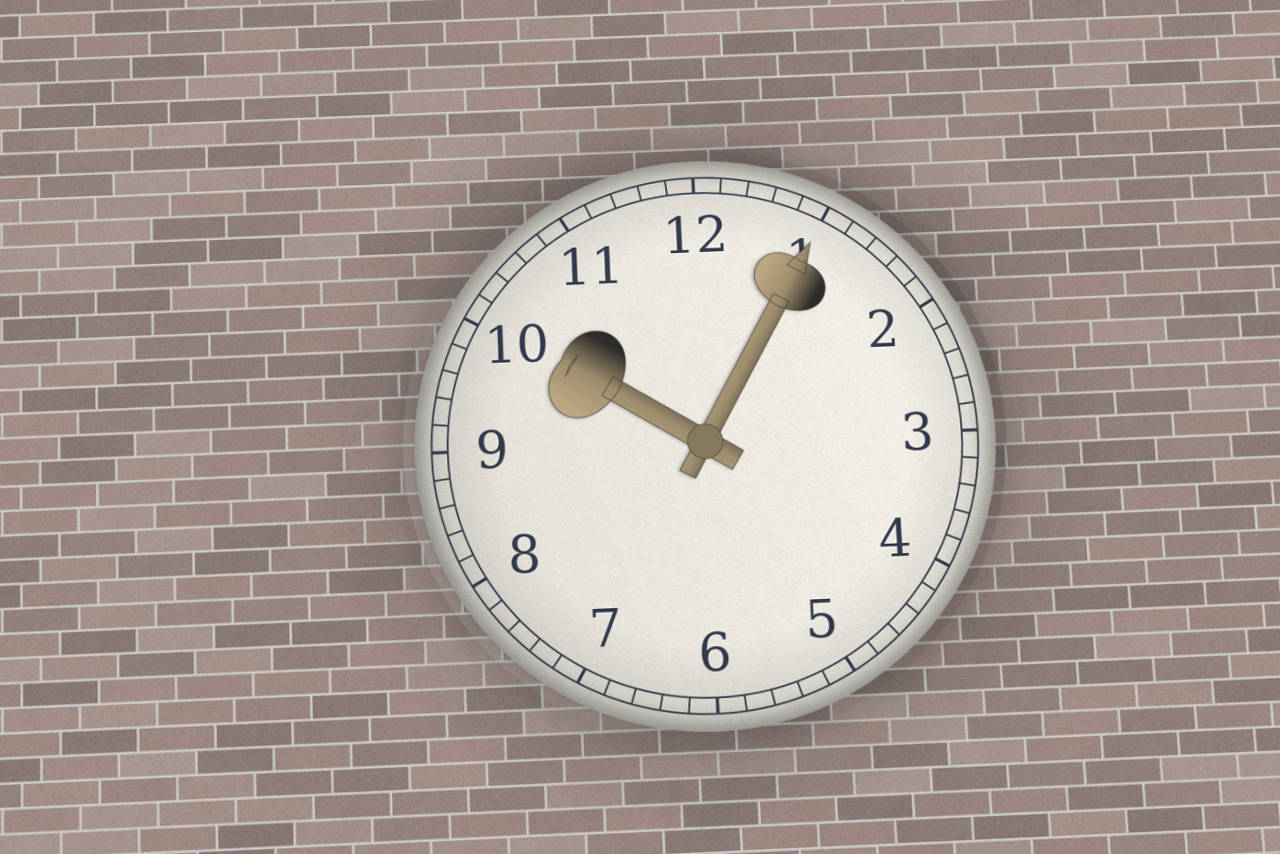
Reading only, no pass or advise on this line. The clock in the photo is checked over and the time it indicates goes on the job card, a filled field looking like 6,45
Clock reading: 10,05
